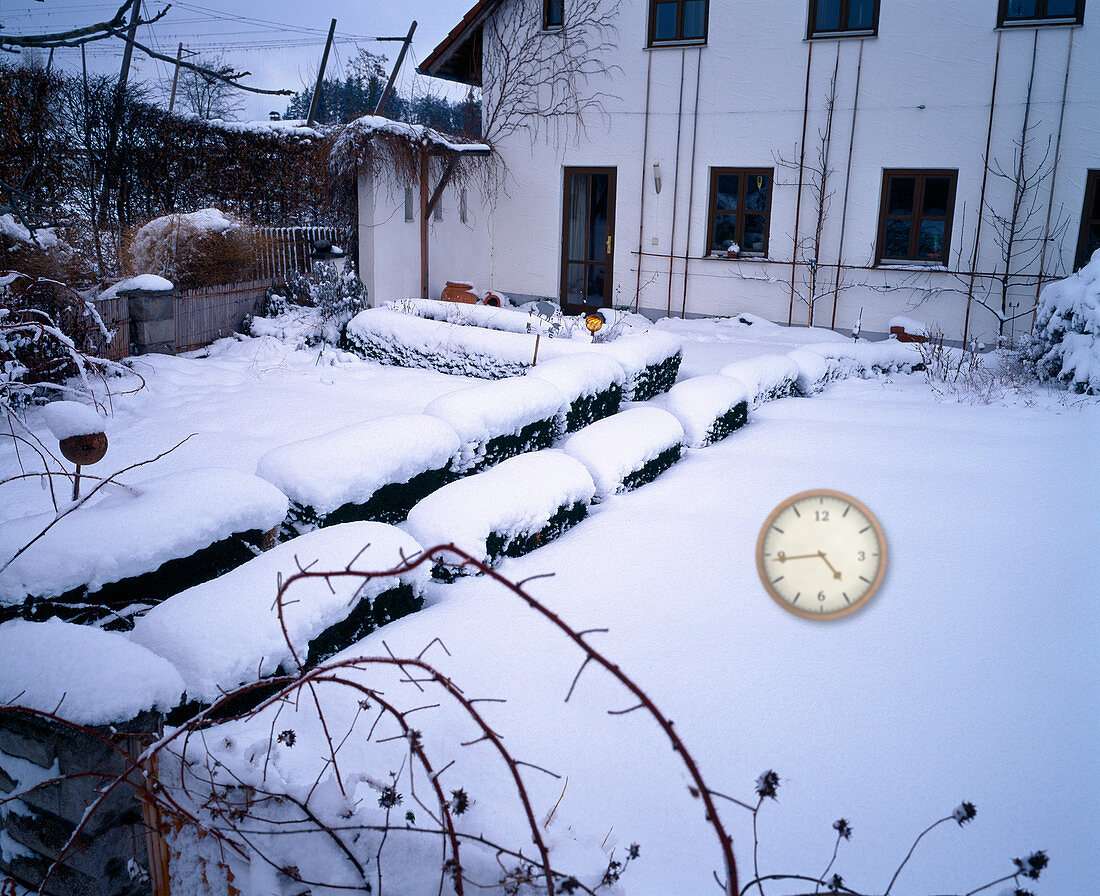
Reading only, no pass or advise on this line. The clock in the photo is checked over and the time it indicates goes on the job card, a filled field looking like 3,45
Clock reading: 4,44
